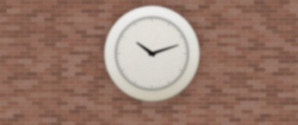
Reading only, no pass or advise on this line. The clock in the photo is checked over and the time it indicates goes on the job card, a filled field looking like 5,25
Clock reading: 10,12
